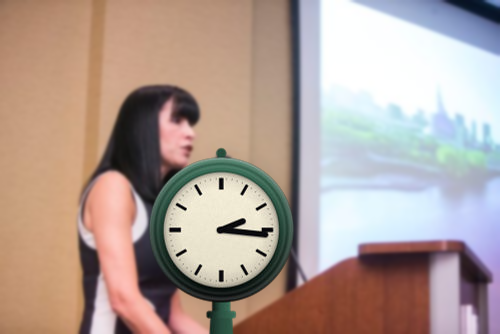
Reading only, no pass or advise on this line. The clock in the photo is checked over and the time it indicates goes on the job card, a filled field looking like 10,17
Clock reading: 2,16
